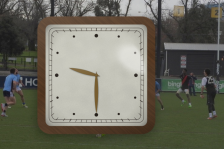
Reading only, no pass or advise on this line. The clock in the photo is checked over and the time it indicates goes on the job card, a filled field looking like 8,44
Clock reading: 9,30
